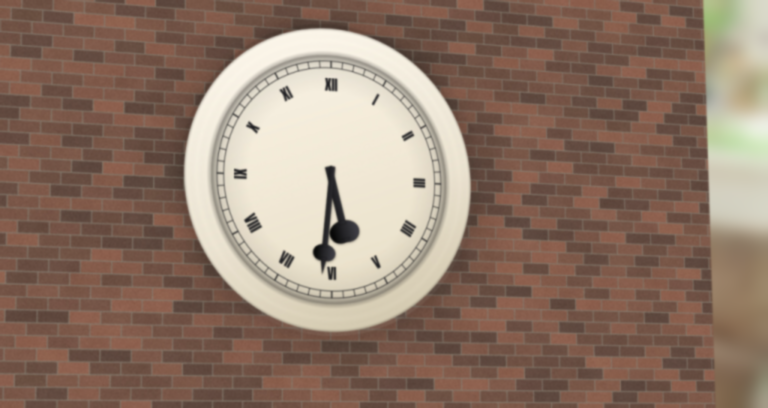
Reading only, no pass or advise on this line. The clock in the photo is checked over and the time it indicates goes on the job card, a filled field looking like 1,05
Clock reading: 5,31
